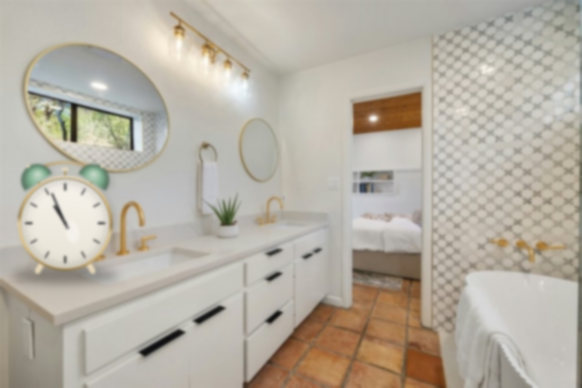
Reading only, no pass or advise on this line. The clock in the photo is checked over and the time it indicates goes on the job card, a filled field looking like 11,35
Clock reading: 10,56
